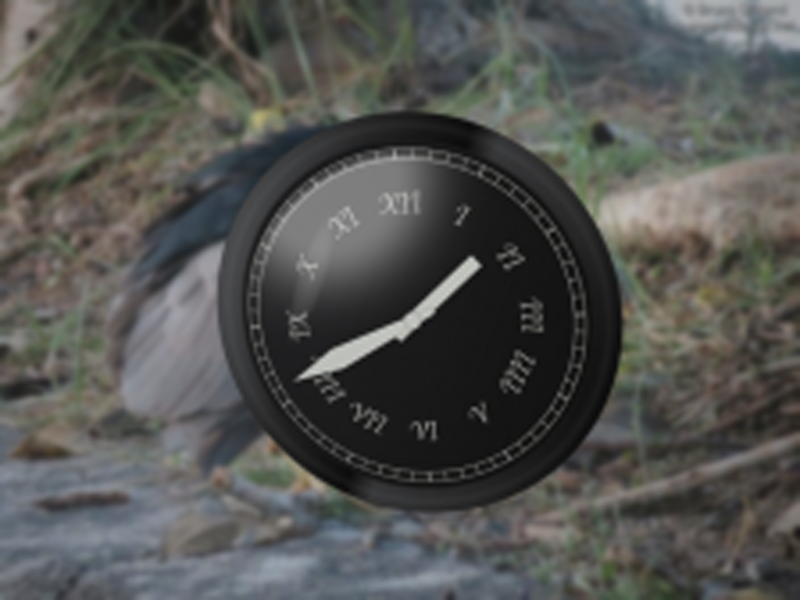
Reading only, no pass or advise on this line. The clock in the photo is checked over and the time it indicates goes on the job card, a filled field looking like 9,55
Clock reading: 1,41
